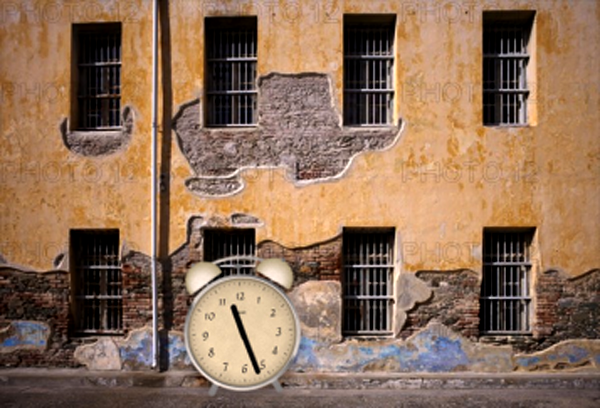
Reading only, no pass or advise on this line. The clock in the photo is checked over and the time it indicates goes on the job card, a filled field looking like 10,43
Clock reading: 11,27
